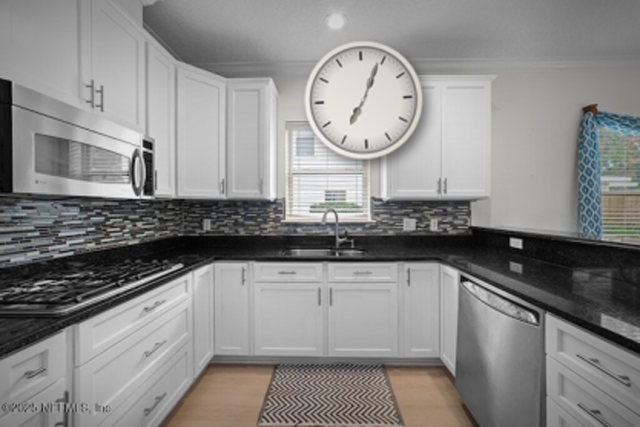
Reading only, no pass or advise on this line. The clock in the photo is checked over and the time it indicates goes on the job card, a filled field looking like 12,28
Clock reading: 7,04
